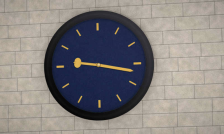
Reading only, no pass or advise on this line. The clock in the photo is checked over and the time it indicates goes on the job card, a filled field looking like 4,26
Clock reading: 9,17
